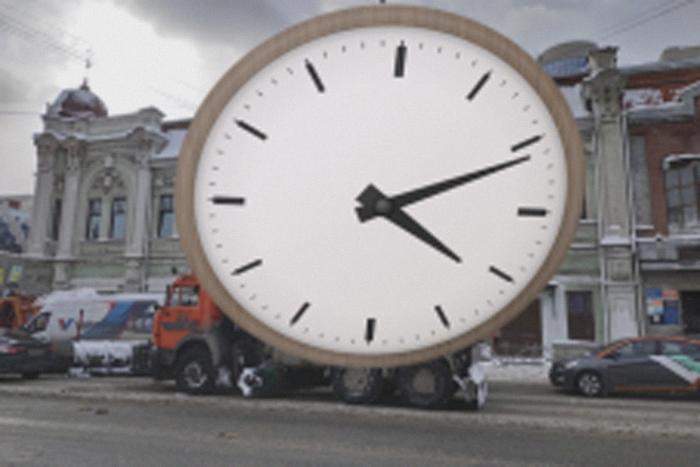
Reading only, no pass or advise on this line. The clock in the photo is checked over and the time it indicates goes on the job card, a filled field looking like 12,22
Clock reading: 4,11
